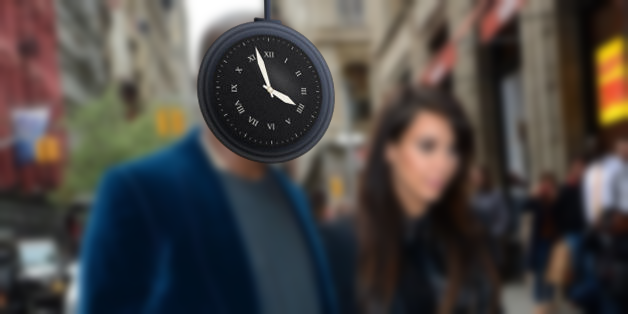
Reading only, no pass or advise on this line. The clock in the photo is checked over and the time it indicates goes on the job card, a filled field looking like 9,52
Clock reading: 3,57
